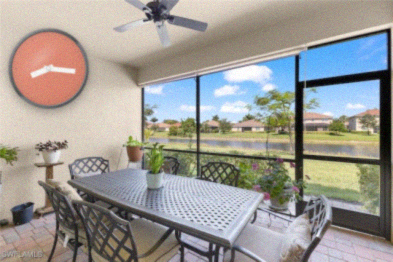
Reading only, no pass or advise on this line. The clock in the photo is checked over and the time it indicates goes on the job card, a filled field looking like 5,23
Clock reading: 8,16
